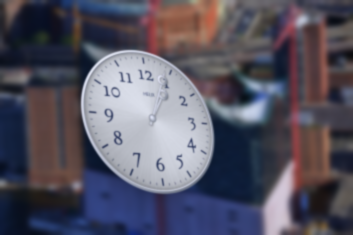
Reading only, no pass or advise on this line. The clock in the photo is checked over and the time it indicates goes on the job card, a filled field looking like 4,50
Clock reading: 1,04
